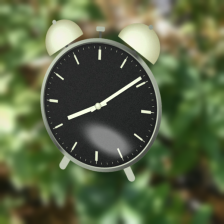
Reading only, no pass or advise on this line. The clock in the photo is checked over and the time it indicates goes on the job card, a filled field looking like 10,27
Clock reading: 8,09
